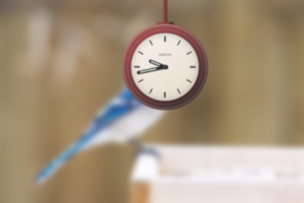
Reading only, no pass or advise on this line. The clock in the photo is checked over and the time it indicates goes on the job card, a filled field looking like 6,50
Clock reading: 9,43
